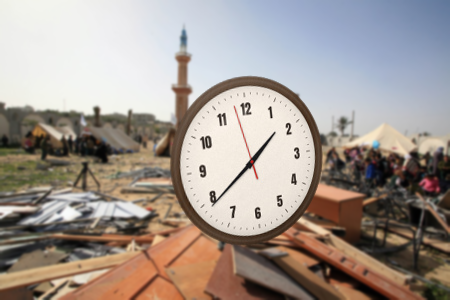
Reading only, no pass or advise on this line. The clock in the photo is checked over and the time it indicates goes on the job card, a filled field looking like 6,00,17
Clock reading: 1,38,58
